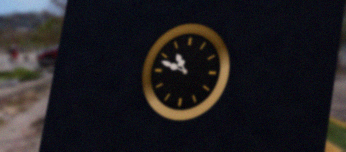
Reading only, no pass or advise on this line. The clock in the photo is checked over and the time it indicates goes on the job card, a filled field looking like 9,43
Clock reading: 10,48
